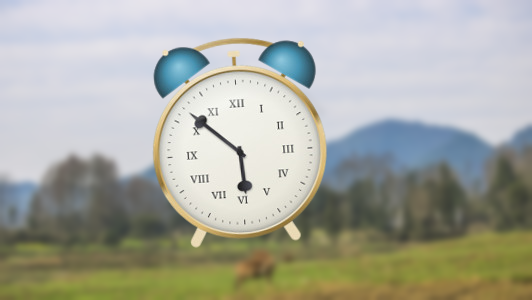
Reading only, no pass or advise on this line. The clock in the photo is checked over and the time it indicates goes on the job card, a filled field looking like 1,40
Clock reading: 5,52
